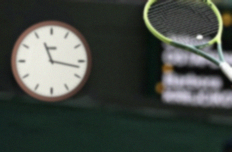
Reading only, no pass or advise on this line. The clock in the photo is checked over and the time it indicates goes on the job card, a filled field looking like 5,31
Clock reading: 11,17
